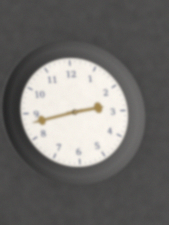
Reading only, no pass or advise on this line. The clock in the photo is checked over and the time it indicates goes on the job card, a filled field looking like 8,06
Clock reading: 2,43
